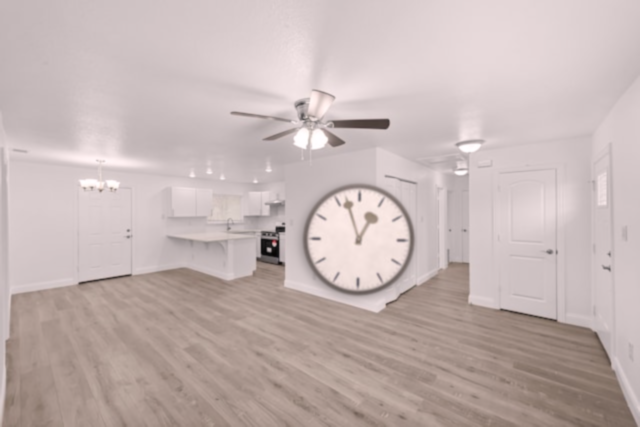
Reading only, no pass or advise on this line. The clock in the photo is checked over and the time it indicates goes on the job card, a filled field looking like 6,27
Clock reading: 12,57
